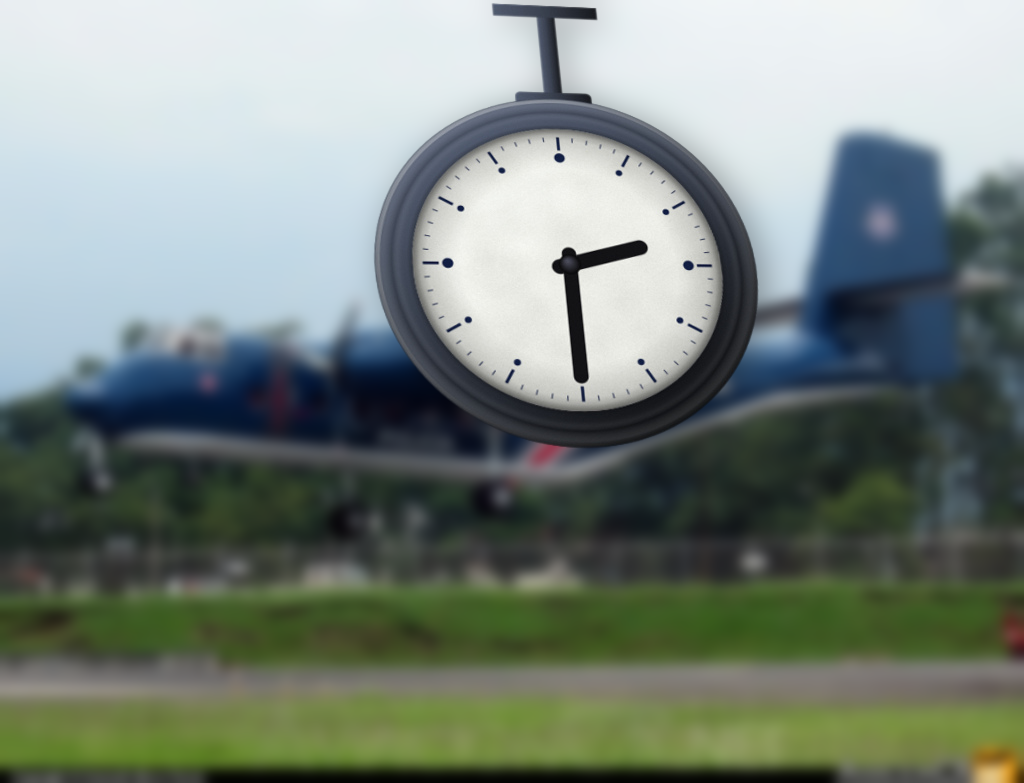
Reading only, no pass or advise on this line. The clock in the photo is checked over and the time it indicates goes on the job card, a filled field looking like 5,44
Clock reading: 2,30
